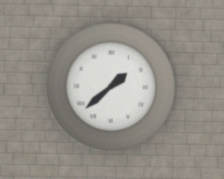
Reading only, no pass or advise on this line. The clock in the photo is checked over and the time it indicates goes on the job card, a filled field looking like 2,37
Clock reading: 1,38
